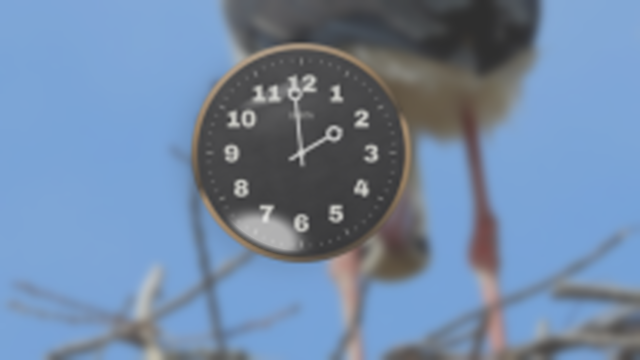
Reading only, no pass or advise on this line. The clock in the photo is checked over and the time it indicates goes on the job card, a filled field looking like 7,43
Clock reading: 1,59
